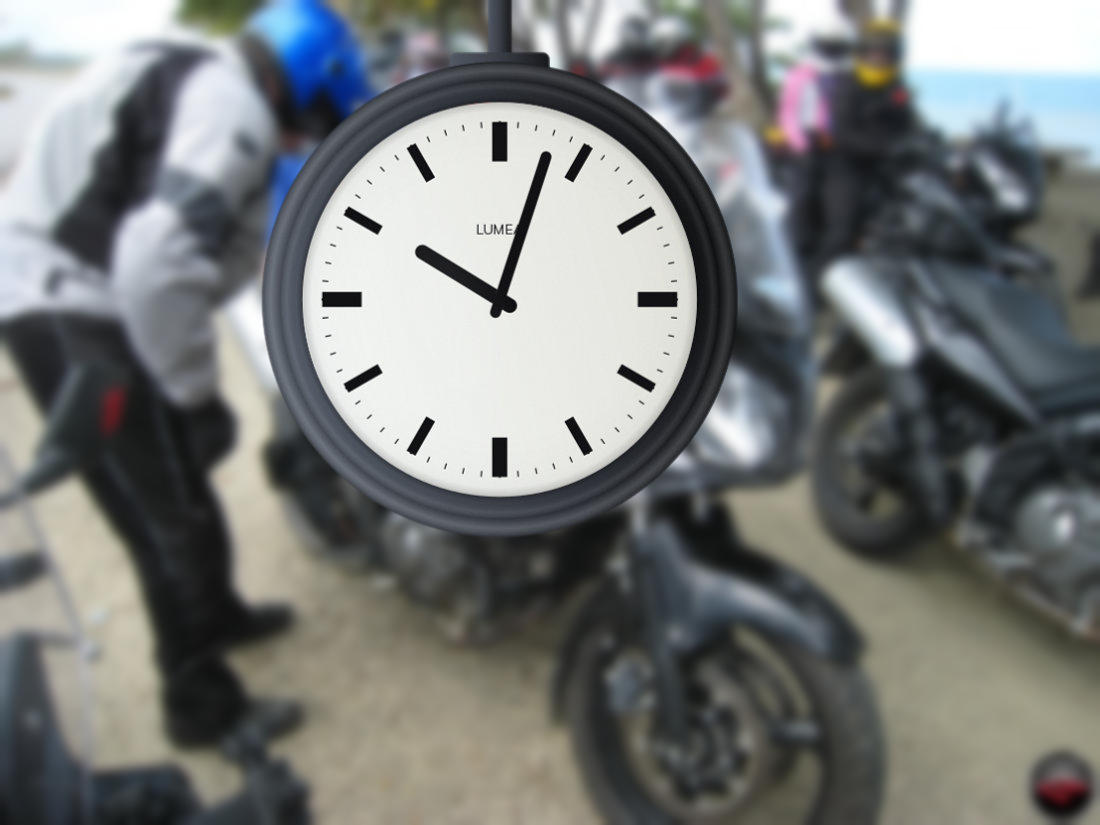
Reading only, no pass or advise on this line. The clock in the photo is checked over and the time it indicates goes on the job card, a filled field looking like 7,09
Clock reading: 10,03
